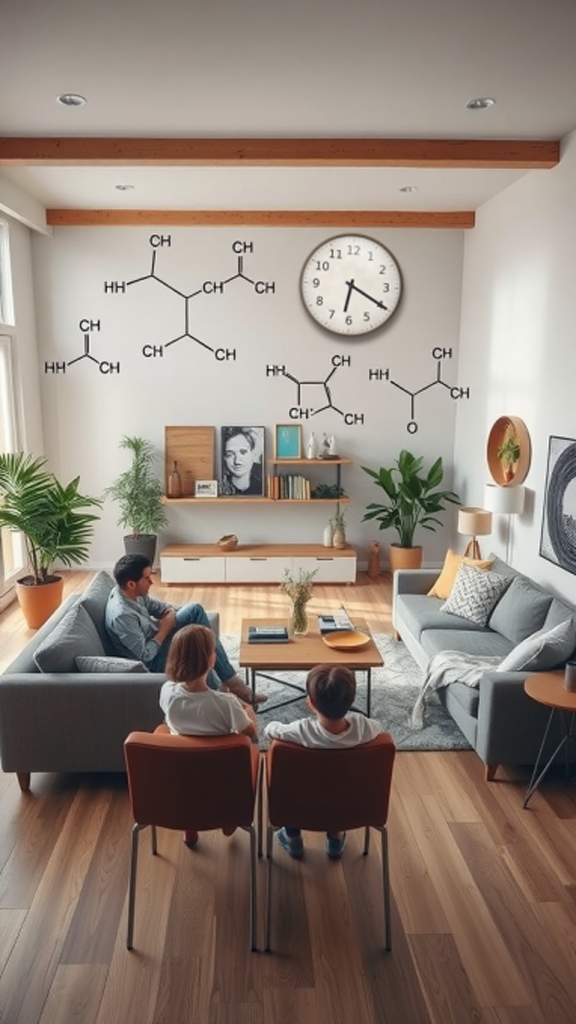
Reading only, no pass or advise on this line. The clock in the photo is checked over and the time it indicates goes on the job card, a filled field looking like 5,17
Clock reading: 6,20
